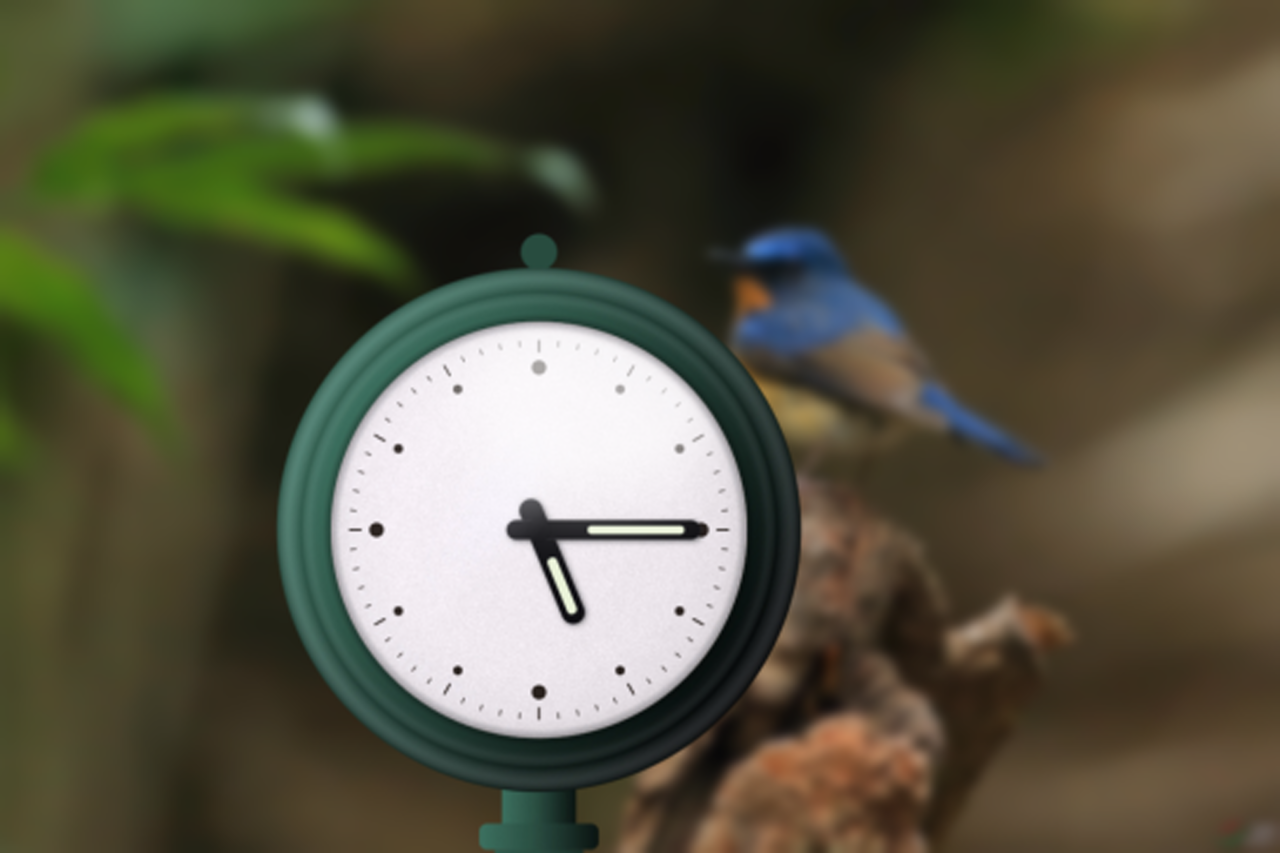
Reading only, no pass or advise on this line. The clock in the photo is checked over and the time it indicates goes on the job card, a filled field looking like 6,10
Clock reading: 5,15
